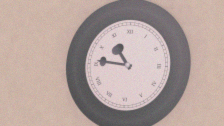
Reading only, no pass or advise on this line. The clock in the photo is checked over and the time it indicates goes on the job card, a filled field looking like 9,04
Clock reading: 10,46
